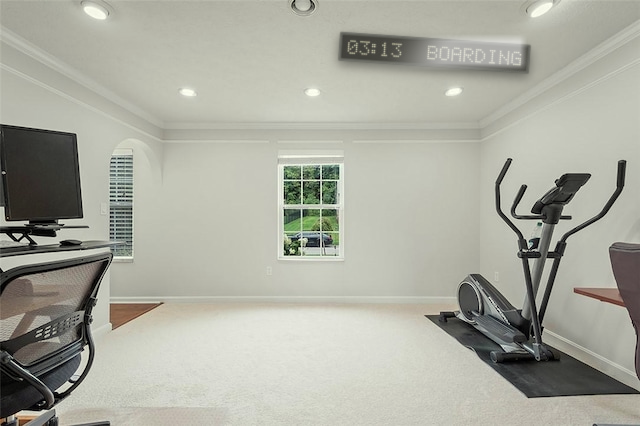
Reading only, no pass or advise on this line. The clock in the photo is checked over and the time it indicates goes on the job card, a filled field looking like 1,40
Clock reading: 3,13
